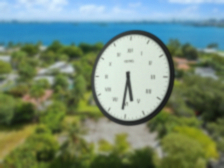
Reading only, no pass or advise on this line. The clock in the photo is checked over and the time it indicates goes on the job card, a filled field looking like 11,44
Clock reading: 5,31
